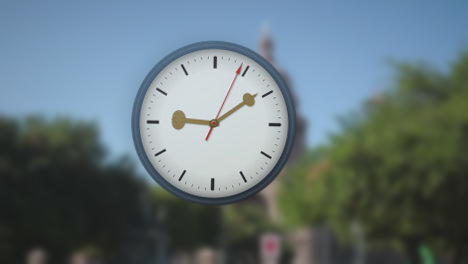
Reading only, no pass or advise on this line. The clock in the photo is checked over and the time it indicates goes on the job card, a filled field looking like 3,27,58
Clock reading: 9,09,04
